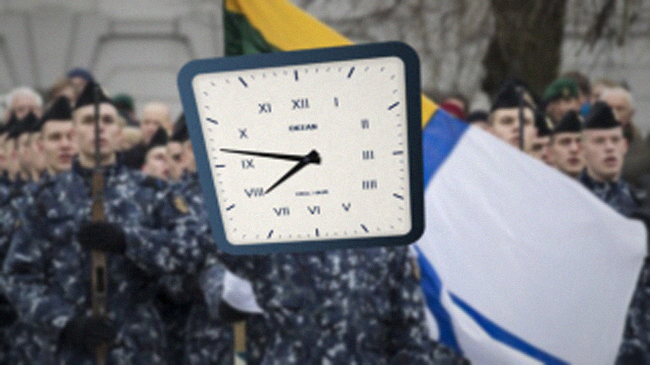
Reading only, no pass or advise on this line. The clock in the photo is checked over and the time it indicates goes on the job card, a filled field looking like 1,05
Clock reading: 7,47
